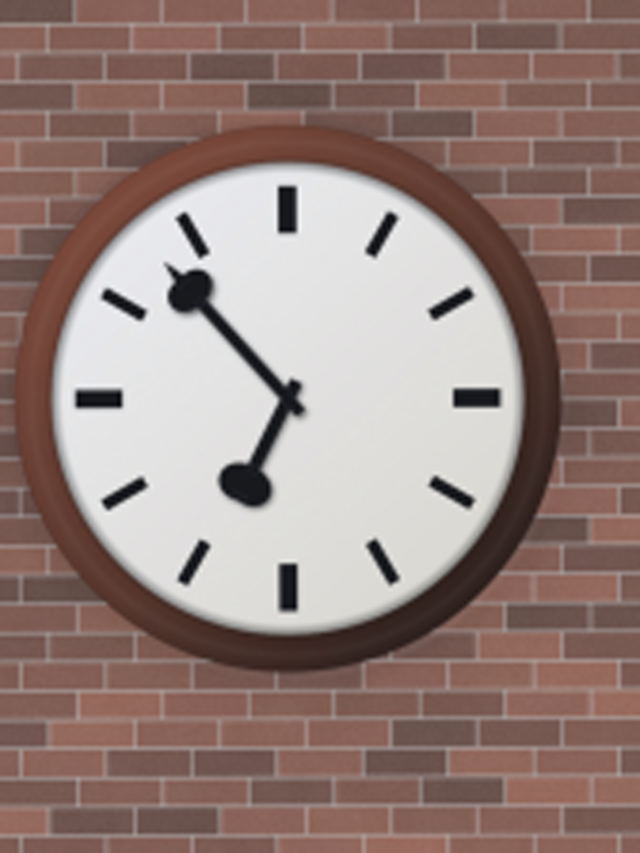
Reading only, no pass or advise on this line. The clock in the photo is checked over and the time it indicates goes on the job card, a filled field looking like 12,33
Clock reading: 6,53
